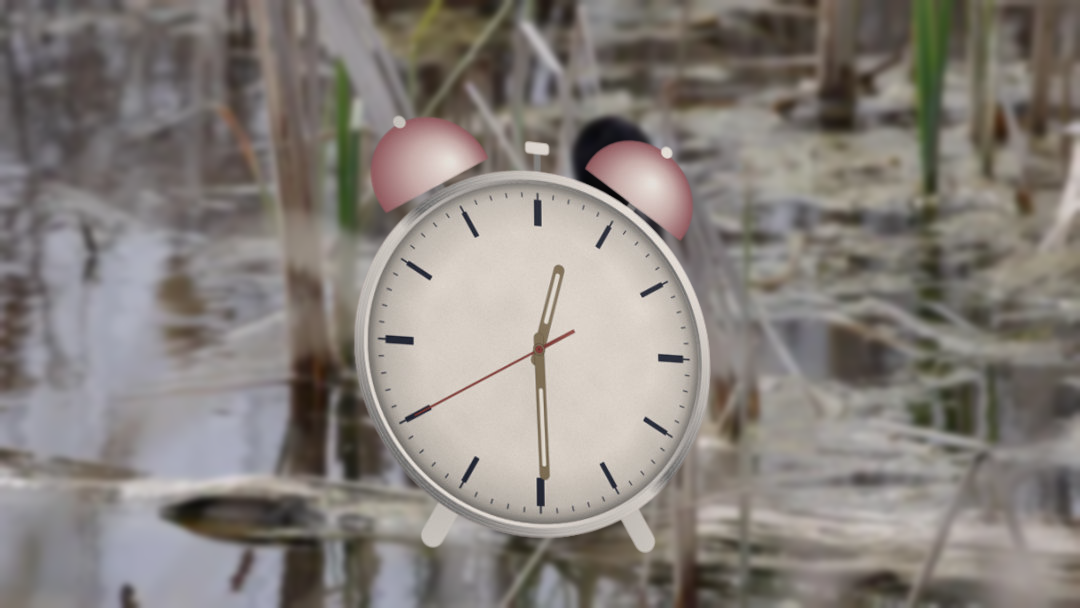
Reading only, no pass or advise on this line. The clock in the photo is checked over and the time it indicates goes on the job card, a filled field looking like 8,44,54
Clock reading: 12,29,40
